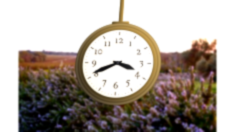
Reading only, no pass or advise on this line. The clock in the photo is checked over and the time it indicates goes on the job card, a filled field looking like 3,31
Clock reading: 3,41
